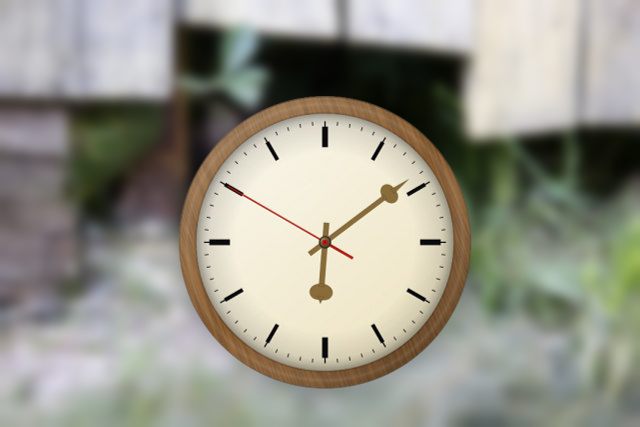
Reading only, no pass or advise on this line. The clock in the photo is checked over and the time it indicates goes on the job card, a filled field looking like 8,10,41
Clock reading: 6,08,50
